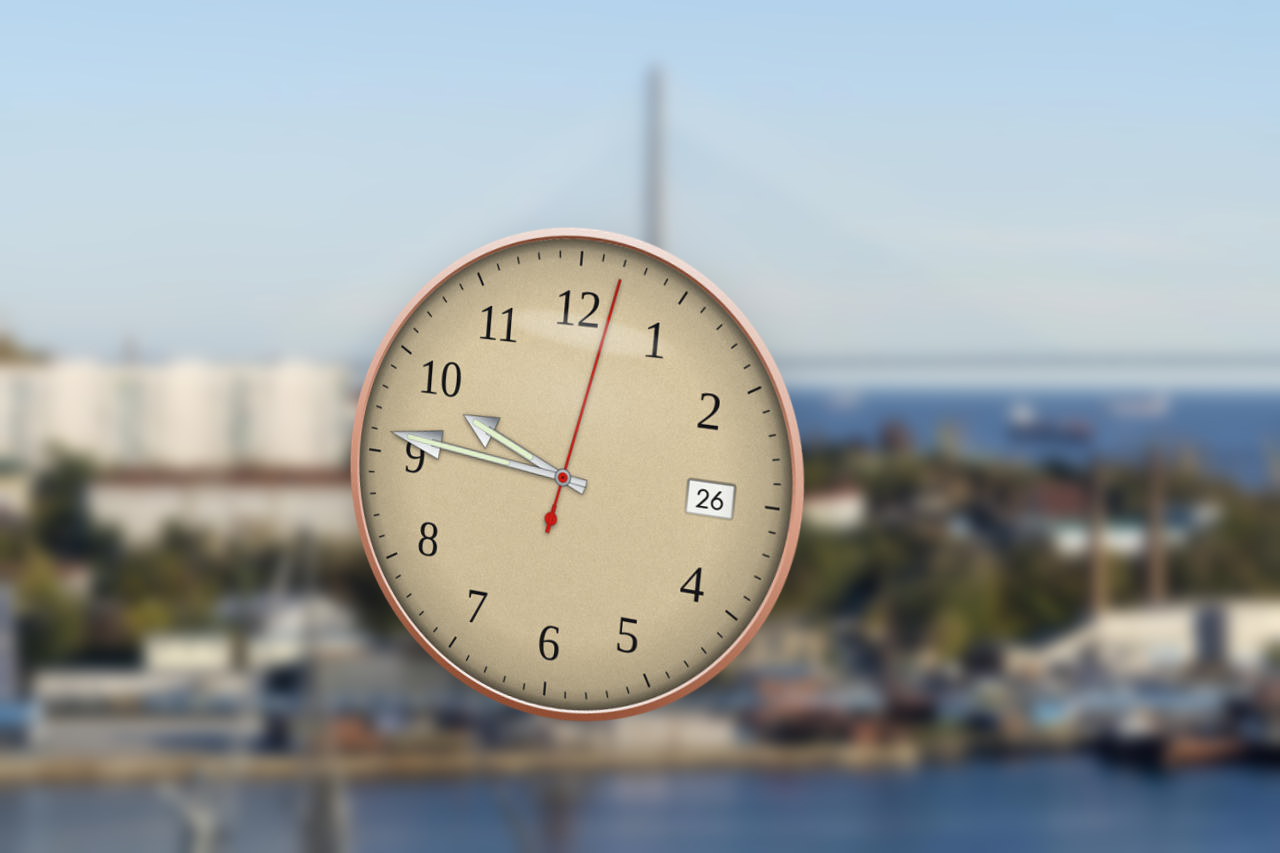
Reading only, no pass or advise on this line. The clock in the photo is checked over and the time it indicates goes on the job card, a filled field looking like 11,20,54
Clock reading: 9,46,02
